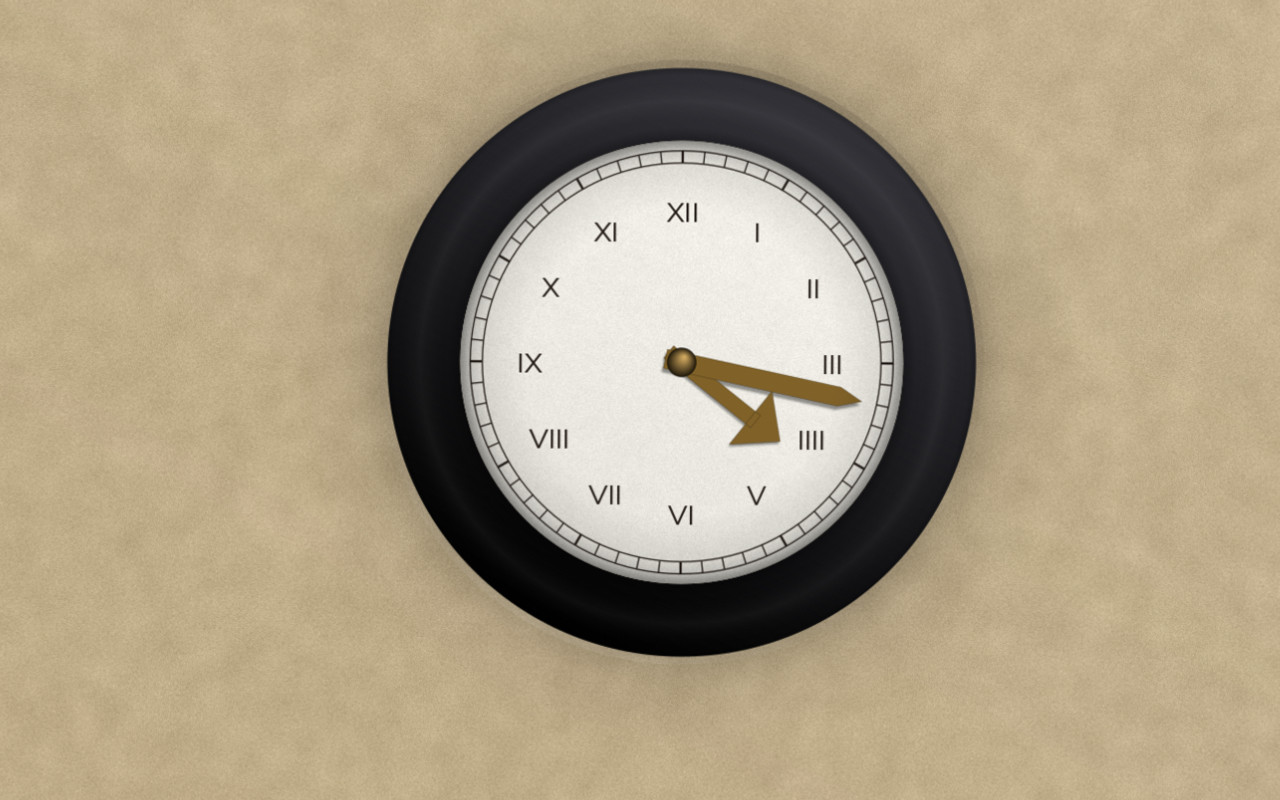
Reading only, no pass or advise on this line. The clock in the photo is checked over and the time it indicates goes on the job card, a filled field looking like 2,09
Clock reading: 4,17
